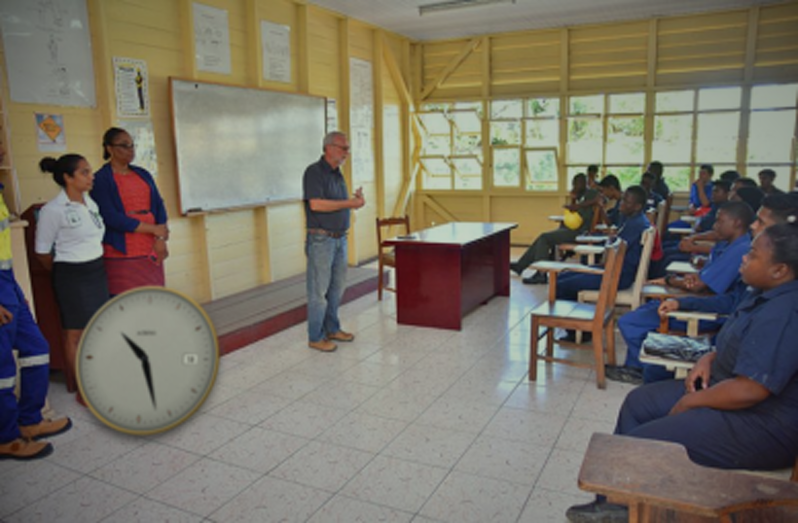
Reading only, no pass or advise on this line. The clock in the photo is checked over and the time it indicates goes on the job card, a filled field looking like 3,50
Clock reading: 10,27
